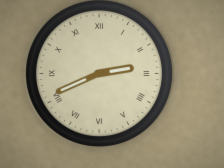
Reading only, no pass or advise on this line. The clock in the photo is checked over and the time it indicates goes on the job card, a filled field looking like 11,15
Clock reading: 2,41
